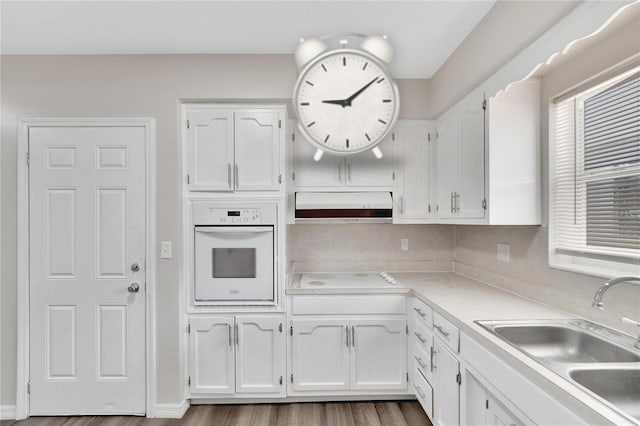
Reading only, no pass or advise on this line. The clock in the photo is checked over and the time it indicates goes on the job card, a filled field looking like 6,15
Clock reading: 9,09
